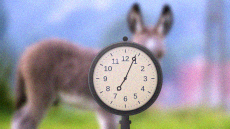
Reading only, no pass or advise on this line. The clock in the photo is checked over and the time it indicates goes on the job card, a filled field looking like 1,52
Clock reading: 7,04
